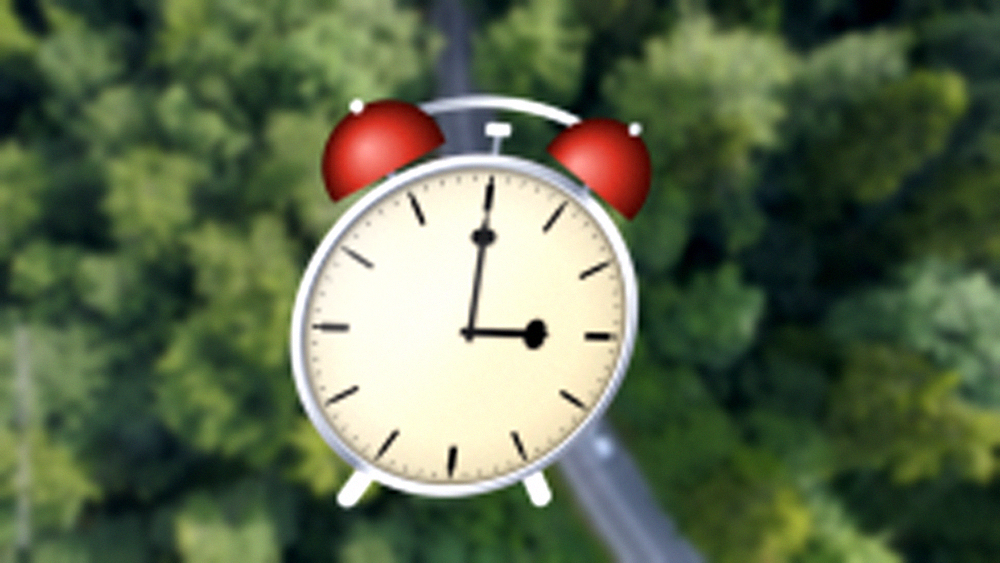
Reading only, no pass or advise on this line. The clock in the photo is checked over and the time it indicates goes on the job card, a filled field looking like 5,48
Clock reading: 3,00
